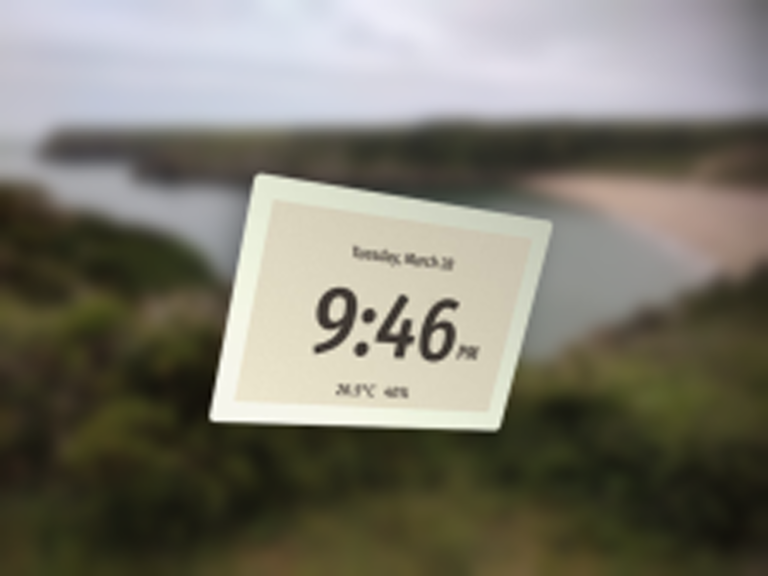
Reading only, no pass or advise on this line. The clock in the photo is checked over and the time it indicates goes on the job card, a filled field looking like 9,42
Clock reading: 9,46
